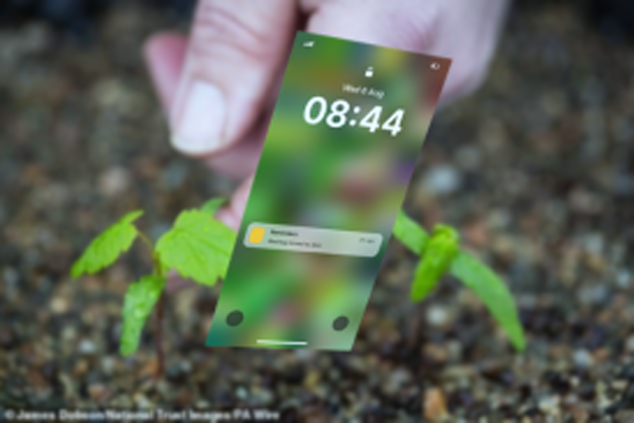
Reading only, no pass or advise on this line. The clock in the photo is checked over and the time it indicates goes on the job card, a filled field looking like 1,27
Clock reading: 8,44
